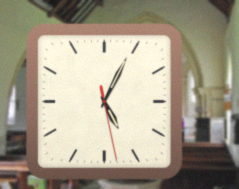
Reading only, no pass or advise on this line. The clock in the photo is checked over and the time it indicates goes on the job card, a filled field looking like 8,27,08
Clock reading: 5,04,28
